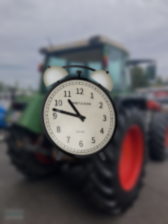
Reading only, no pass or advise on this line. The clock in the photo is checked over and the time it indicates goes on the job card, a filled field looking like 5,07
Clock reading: 10,47
